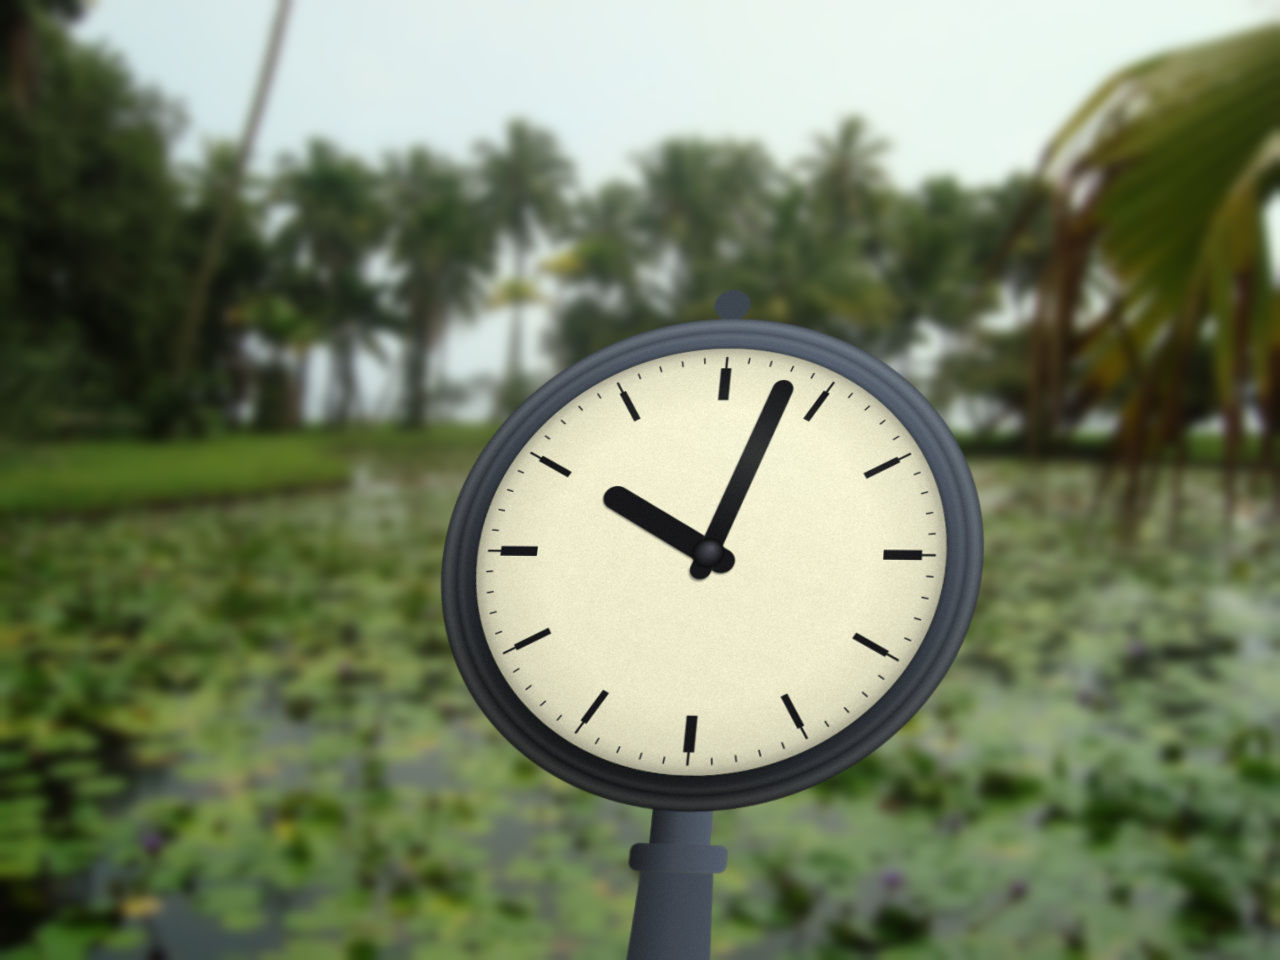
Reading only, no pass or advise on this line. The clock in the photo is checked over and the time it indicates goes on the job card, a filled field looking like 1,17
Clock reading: 10,03
